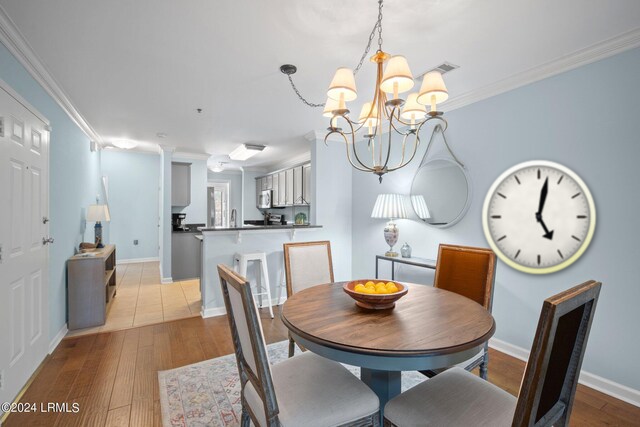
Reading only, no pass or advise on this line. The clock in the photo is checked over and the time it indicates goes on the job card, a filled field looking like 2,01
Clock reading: 5,02
